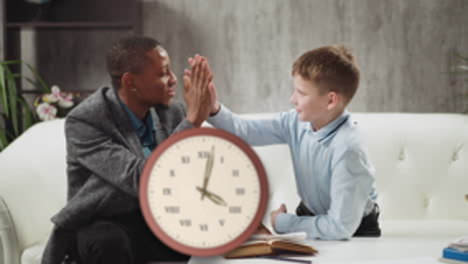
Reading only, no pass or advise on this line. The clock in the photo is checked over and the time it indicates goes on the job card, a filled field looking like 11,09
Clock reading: 4,02
